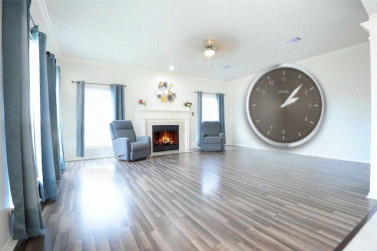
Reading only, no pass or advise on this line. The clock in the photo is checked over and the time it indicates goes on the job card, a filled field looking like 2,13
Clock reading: 2,07
